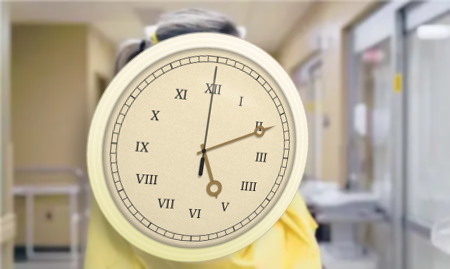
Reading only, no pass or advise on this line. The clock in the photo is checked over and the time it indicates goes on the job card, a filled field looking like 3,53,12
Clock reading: 5,11,00
